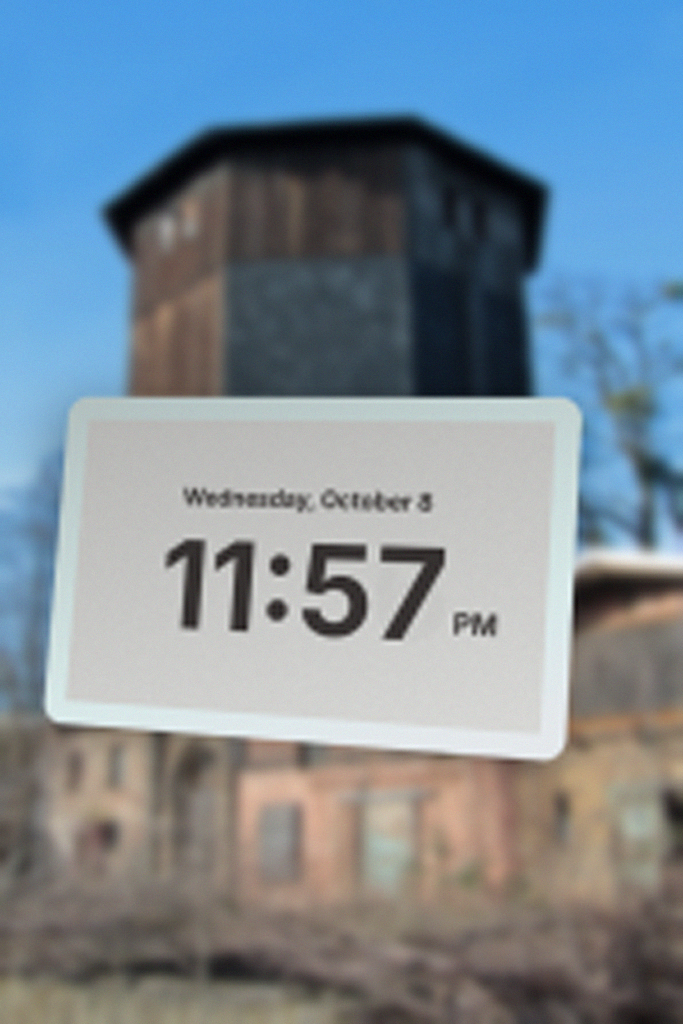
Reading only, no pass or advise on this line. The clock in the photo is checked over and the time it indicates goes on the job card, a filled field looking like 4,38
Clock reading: 11,57
